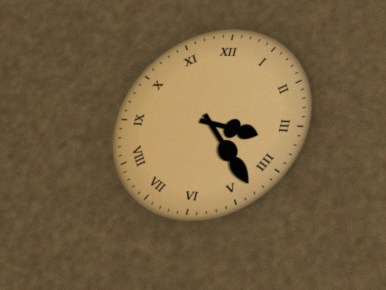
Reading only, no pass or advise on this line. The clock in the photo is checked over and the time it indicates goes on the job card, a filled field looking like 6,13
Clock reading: 3,23
